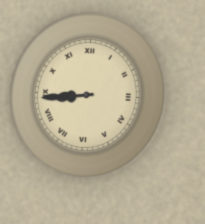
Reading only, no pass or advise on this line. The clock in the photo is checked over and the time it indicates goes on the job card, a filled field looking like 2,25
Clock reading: 8,44
